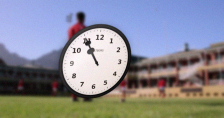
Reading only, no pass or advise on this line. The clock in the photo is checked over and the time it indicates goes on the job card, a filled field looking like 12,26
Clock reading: 10,55
